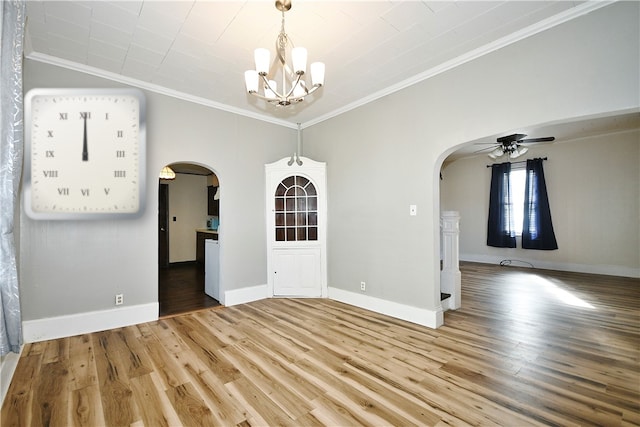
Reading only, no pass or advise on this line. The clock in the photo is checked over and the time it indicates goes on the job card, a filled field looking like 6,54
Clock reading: 12,00
